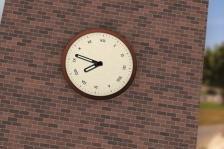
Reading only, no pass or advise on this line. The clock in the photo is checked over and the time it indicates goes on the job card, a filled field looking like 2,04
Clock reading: 7,47
